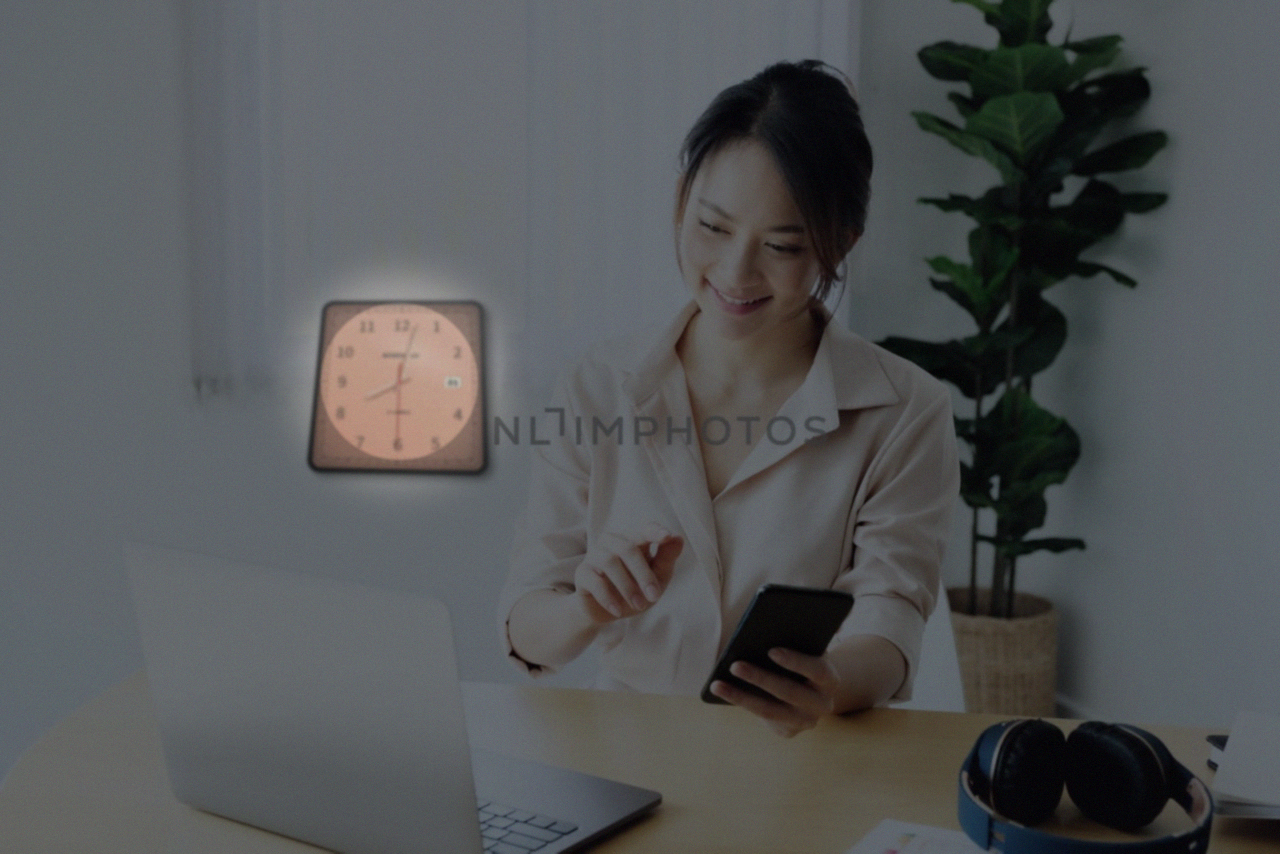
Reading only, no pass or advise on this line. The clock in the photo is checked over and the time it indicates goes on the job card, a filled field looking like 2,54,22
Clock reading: 8,02,30
